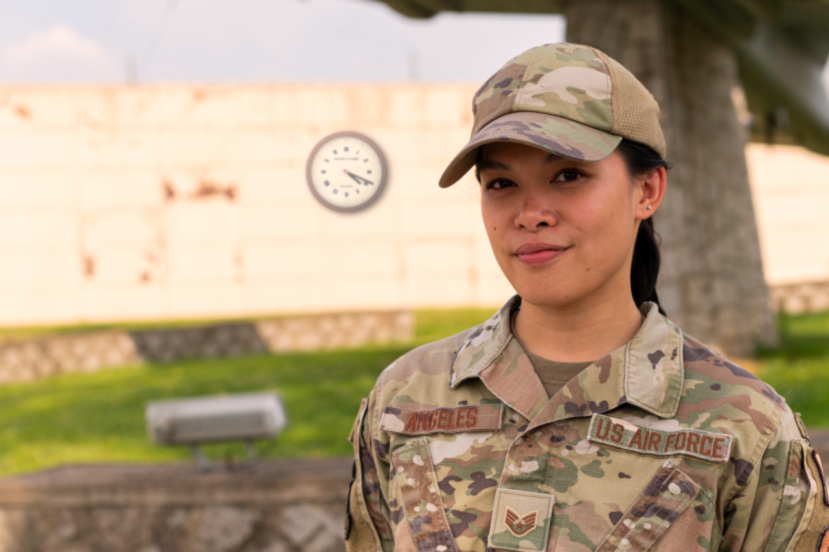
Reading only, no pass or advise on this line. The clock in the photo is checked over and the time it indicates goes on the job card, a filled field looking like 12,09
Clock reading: 4,19
